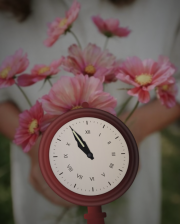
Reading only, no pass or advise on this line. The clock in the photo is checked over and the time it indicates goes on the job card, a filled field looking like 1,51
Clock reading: 10,55
